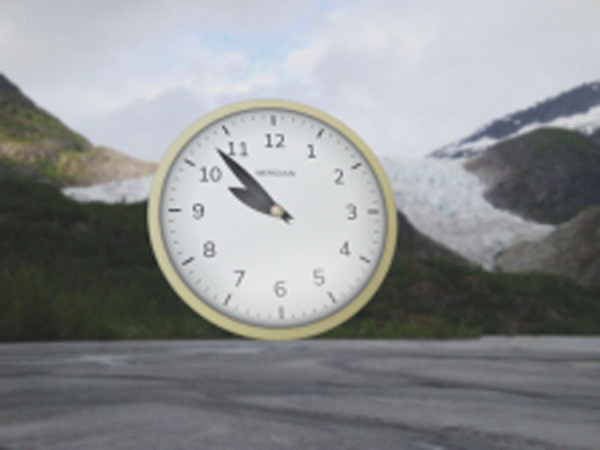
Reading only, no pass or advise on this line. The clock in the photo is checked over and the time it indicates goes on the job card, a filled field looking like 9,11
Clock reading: 9,53
